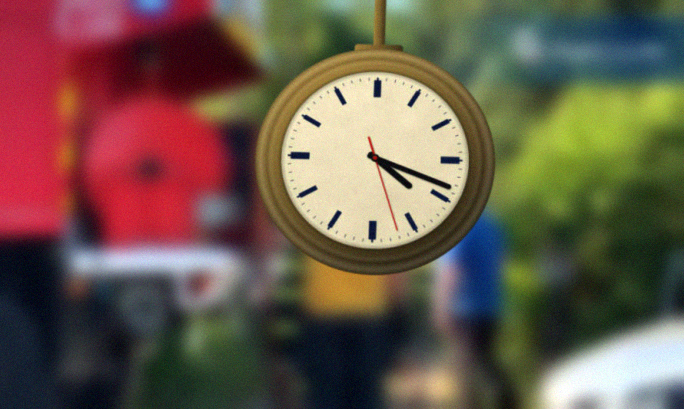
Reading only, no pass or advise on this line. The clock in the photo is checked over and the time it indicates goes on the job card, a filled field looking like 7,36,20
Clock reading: 4,18,27
